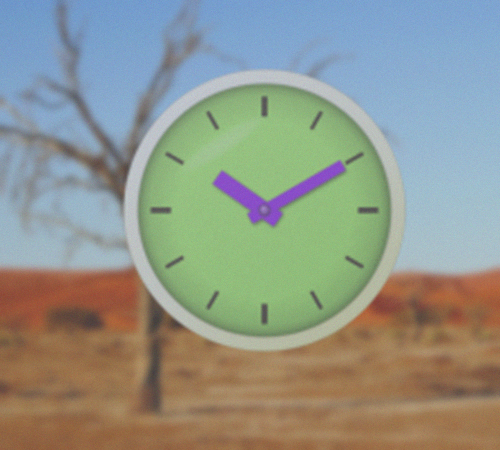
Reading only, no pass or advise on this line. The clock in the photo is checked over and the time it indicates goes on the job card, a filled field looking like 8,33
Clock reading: 10,10
